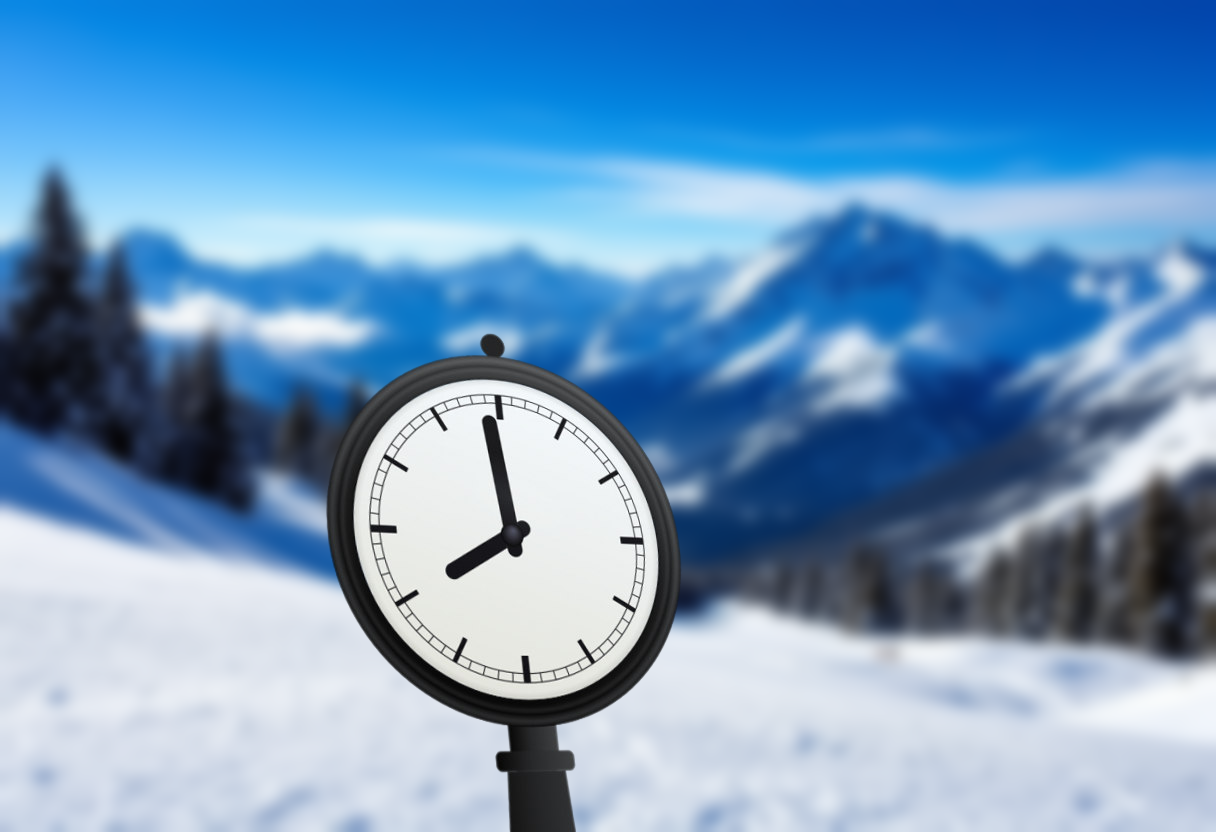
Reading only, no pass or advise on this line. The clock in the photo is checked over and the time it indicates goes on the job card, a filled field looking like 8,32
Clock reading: 7,59
